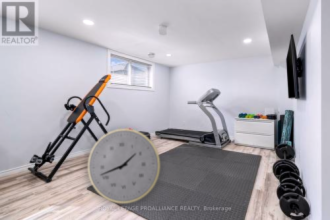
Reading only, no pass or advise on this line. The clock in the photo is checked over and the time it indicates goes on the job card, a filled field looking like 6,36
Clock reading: 1,42
